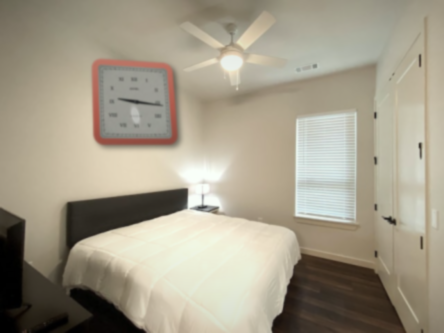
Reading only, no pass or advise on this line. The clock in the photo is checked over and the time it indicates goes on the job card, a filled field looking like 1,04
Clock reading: 9,16
